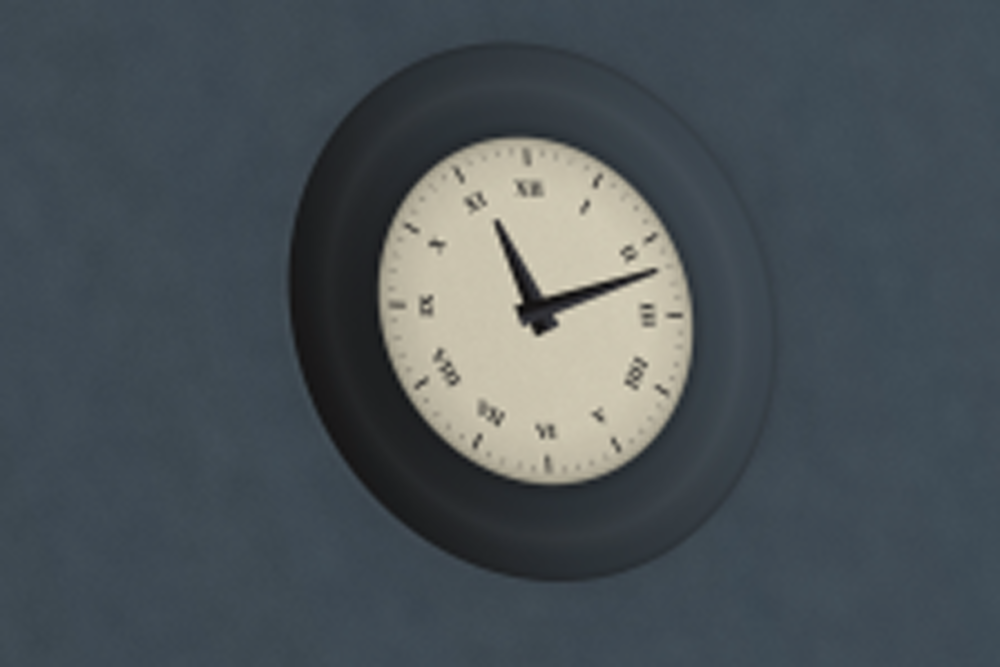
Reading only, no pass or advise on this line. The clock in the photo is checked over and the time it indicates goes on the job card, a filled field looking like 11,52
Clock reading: 11,12
